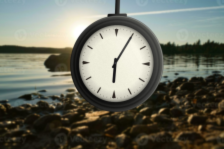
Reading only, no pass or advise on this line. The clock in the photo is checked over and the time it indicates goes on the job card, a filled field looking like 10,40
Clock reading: 6,05
